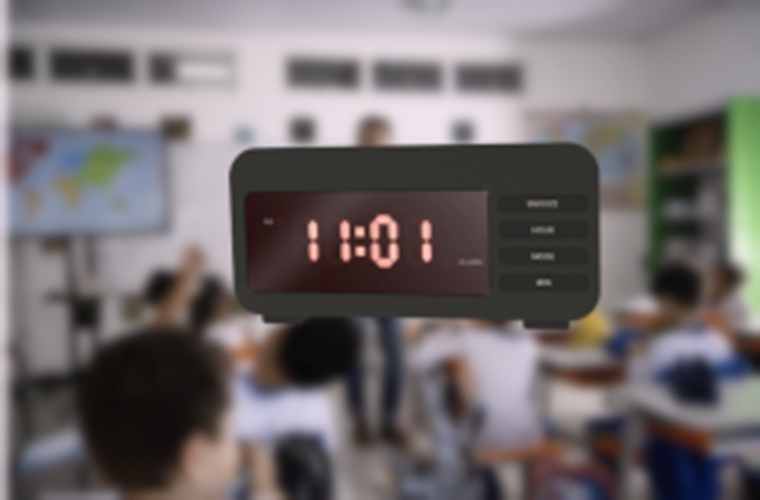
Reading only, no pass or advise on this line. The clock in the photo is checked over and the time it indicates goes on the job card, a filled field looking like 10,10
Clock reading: 11,01
